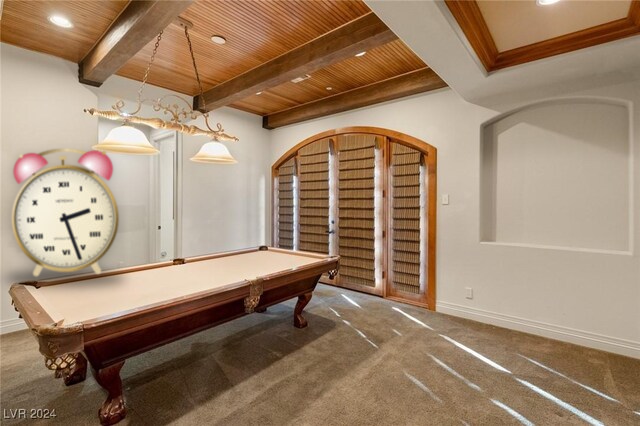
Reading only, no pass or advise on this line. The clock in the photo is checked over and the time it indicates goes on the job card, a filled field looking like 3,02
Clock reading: 2,27
